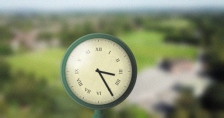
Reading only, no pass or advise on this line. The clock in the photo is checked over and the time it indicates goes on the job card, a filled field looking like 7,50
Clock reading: 3,25
